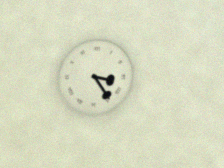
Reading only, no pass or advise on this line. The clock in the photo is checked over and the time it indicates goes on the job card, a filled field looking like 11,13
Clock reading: 3,24
